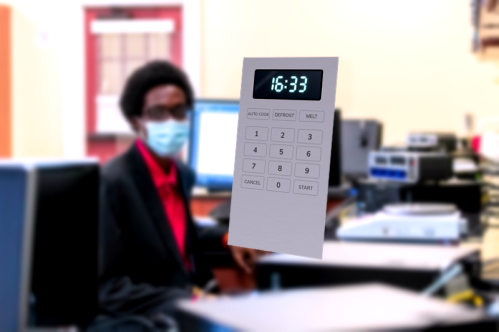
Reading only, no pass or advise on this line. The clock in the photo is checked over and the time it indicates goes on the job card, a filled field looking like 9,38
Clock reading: 16,33
